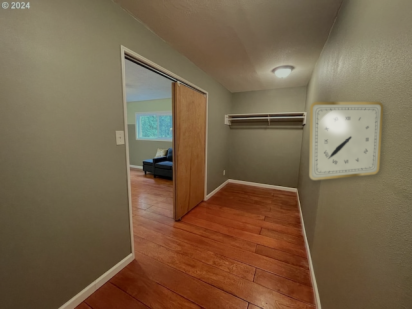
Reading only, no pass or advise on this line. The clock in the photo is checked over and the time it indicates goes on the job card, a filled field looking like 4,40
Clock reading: 7,38
